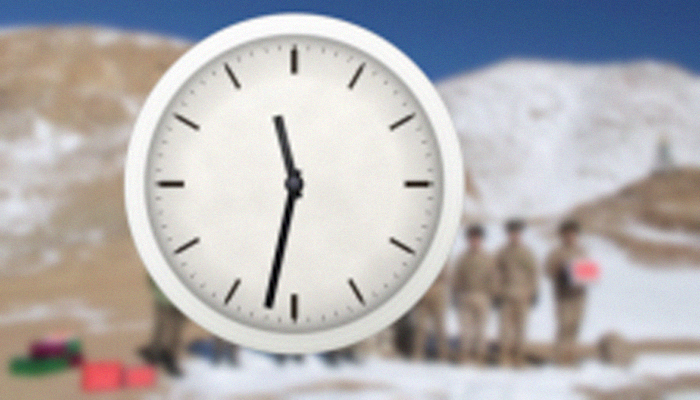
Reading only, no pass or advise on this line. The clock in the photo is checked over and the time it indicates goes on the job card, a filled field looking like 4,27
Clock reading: 11,32
